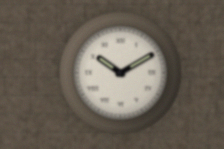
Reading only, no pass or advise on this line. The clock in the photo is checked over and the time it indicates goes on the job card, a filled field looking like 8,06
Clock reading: 10,10
